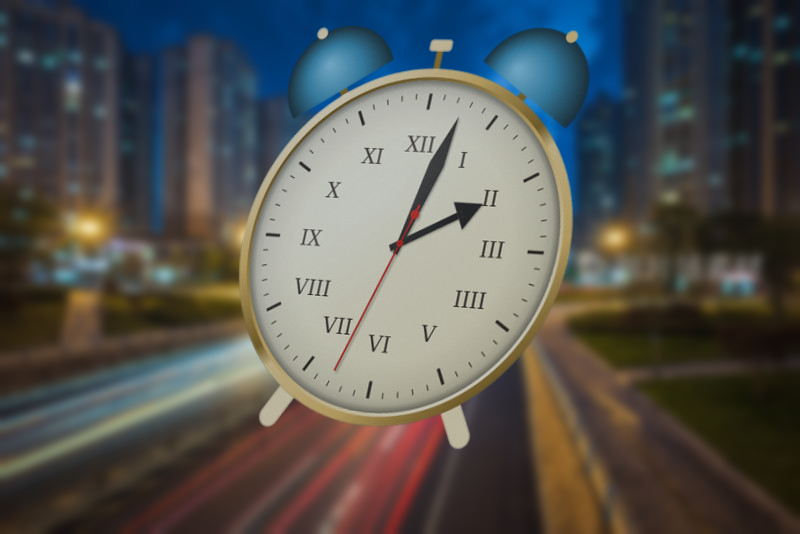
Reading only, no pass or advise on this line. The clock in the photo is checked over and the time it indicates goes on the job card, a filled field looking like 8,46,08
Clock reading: 2,02,33
